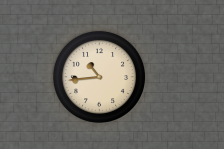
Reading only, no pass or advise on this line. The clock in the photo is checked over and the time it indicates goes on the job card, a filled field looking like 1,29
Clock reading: 10,44
